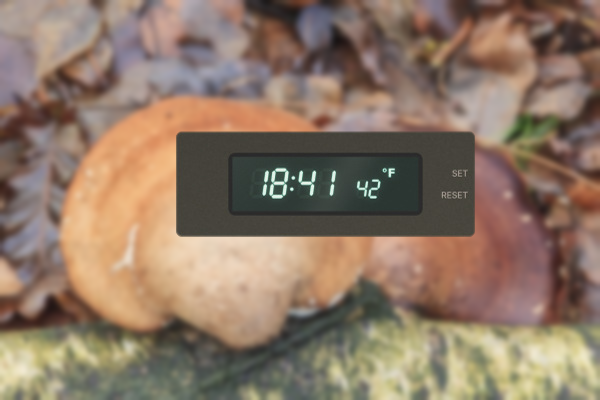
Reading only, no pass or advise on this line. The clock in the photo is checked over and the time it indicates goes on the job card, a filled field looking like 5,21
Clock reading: 18,41
